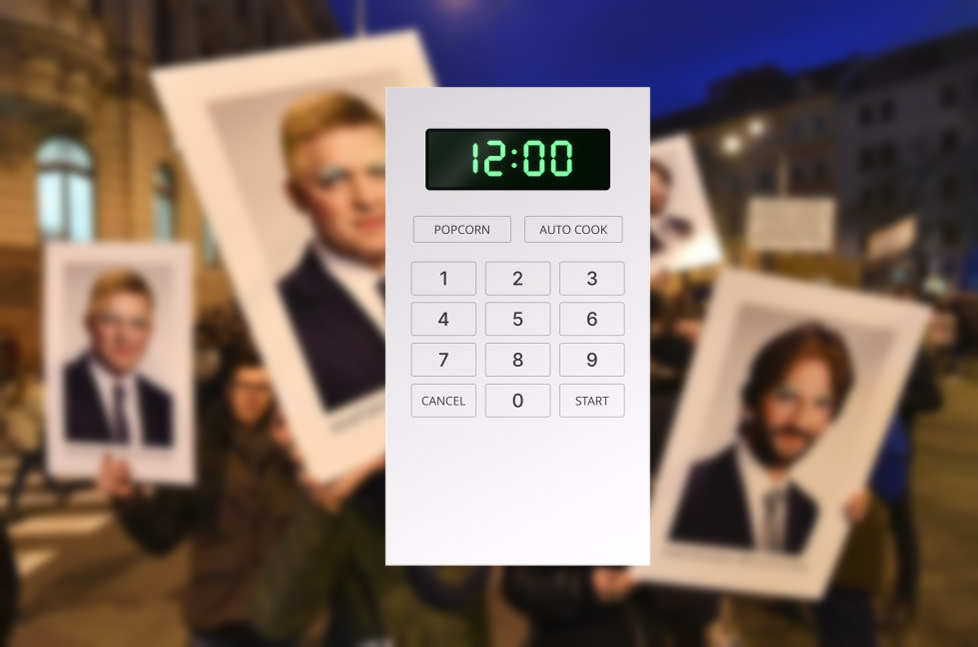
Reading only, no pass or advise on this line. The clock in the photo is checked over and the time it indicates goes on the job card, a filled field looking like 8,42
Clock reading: 12,00
